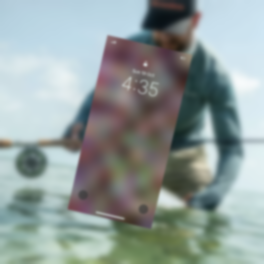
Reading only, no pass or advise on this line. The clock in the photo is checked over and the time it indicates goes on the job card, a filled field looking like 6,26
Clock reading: 4,35
